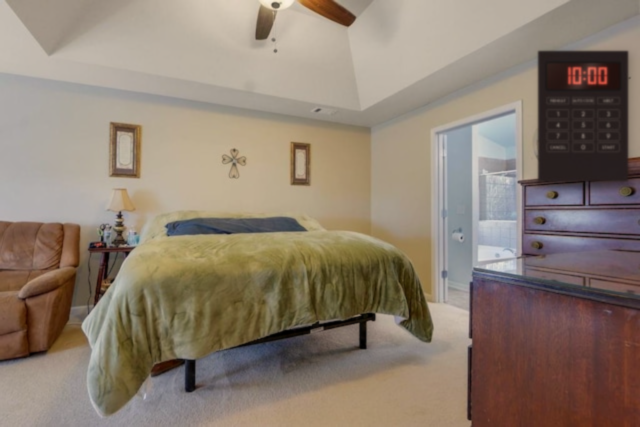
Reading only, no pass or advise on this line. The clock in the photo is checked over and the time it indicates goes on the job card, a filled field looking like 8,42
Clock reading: 10,00
